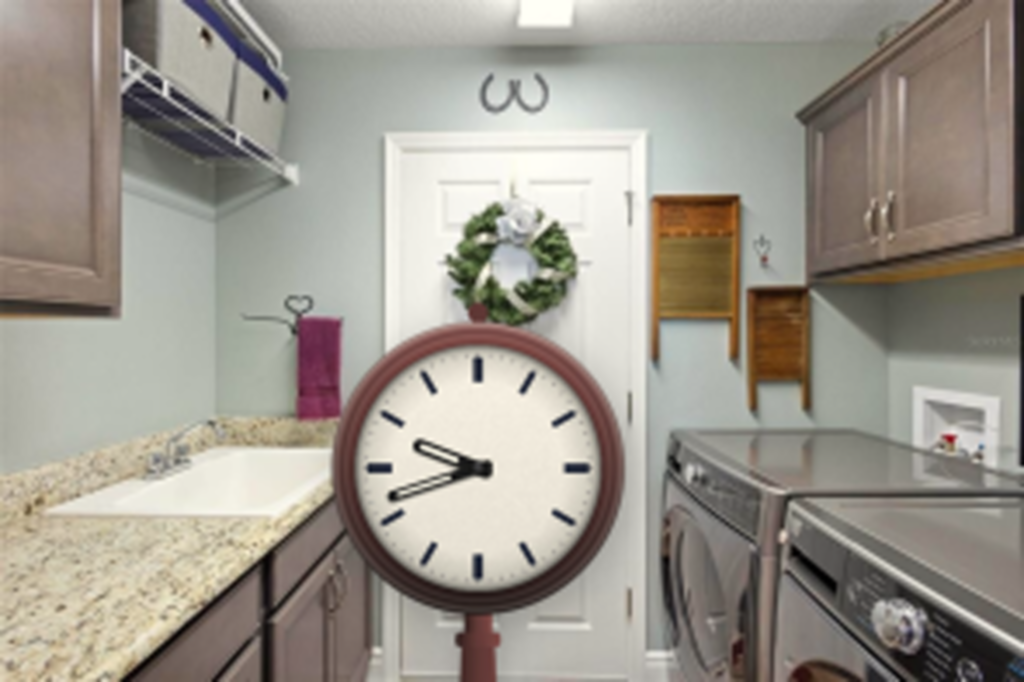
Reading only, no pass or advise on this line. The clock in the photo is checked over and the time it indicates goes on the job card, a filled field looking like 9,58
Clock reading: 9,42
